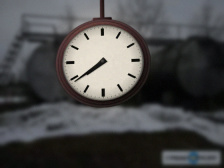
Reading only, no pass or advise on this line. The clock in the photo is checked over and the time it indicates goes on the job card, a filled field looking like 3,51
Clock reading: 7,39
